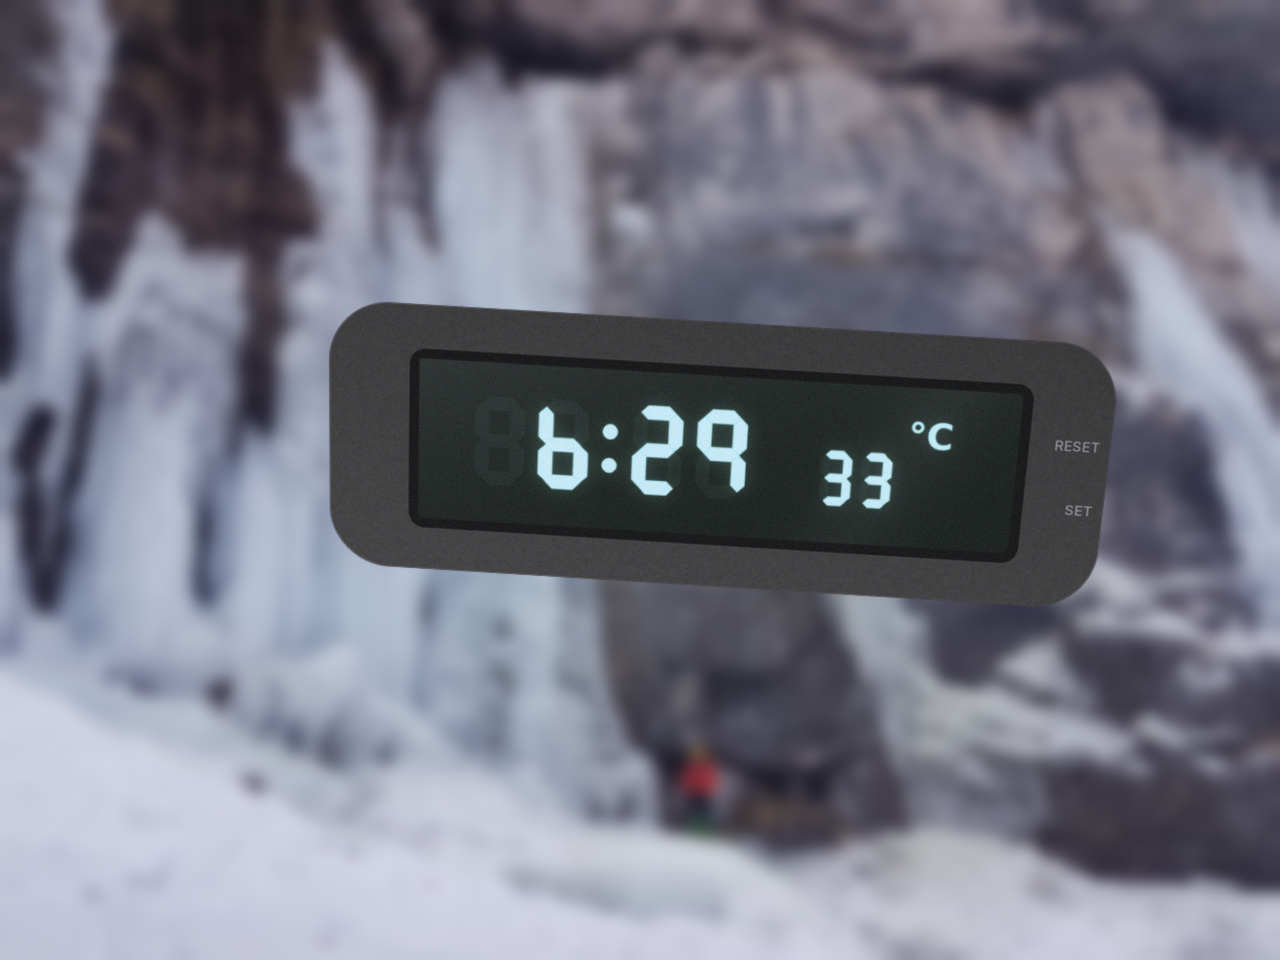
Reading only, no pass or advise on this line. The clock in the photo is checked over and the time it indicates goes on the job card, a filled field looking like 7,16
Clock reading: 6,29
